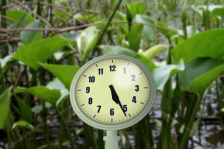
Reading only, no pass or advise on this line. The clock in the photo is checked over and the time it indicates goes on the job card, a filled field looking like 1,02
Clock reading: 5,26
